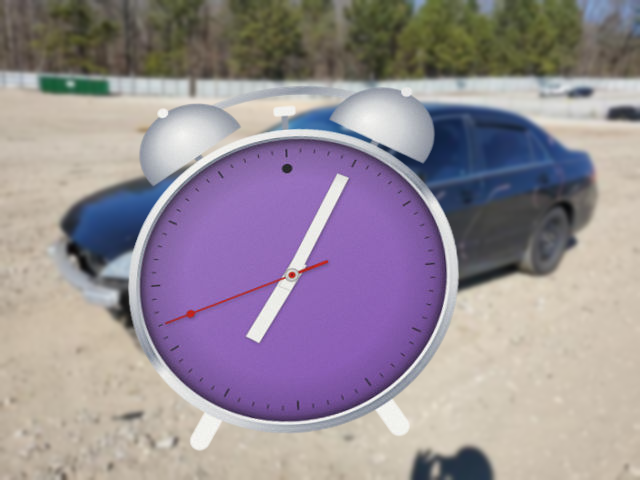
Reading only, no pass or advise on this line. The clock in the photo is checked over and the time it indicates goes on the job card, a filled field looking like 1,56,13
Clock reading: 7,04,42
